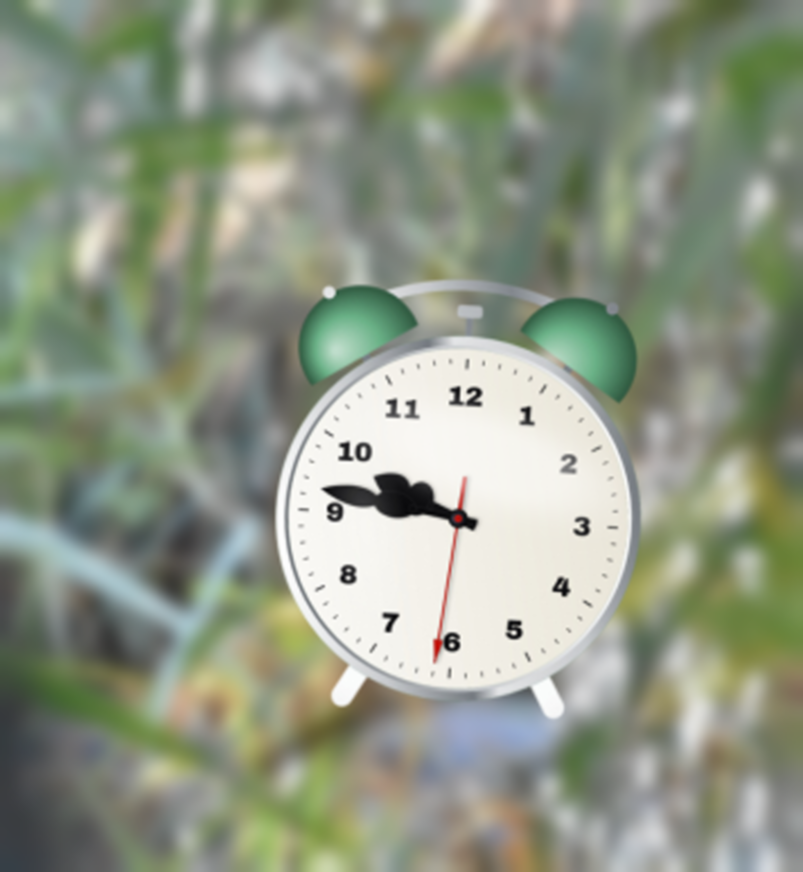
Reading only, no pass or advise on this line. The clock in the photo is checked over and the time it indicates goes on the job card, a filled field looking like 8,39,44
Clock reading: 9,46,31
